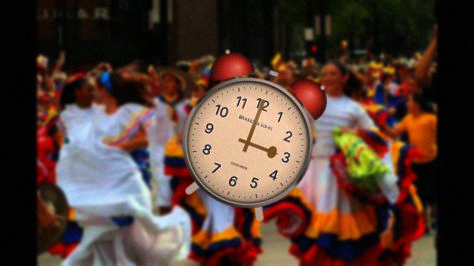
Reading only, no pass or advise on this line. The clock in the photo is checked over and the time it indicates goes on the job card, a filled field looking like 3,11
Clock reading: 3,00
